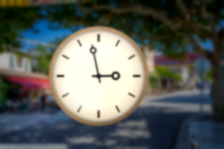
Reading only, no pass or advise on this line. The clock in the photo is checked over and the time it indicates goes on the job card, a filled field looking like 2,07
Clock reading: 2,58
